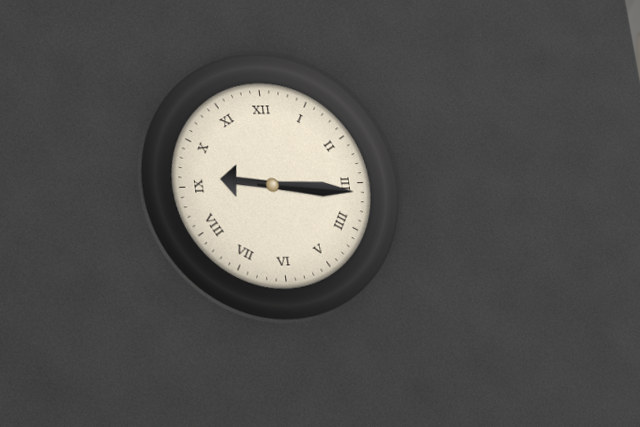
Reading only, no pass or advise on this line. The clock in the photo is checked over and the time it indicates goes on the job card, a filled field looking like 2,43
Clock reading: 9,16
